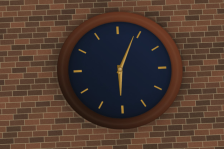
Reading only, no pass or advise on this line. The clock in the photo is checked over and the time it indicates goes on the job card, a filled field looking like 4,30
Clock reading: 6,04
